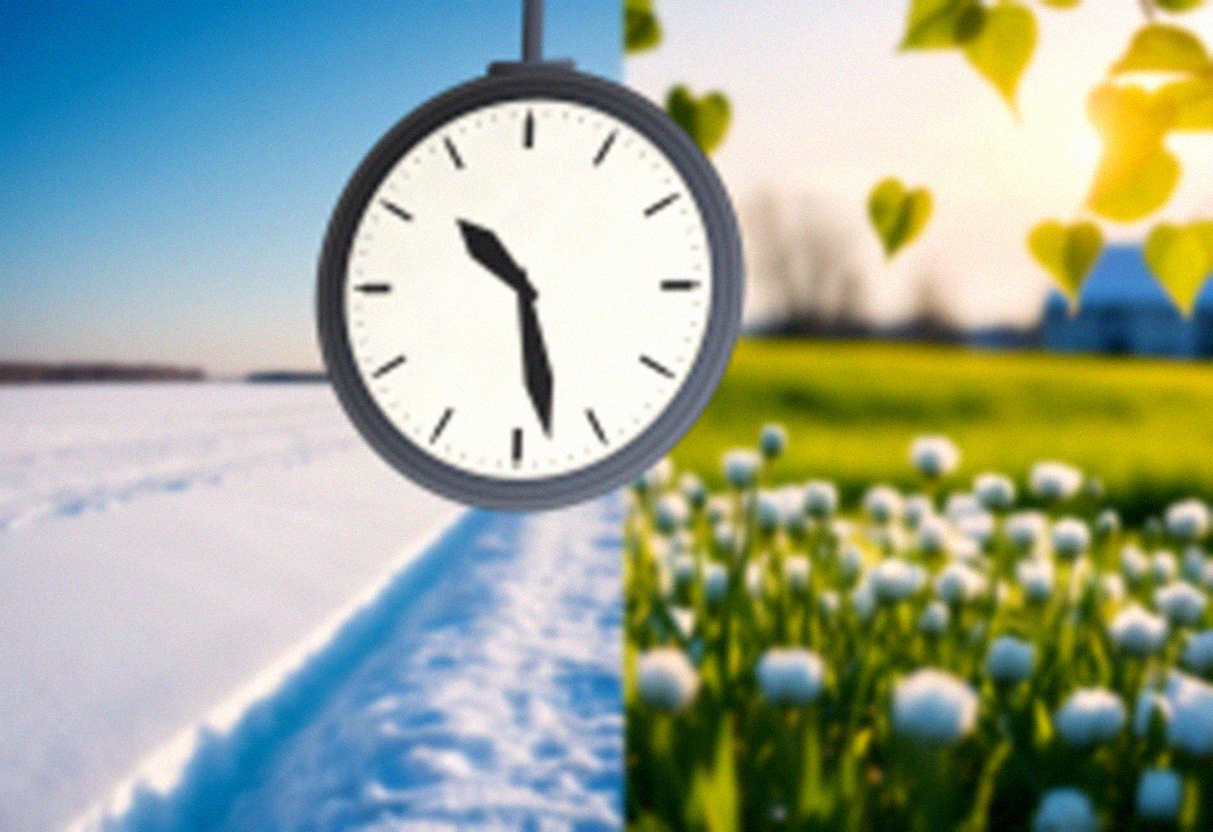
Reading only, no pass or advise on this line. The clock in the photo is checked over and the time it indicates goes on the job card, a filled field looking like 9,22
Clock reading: 10,28
